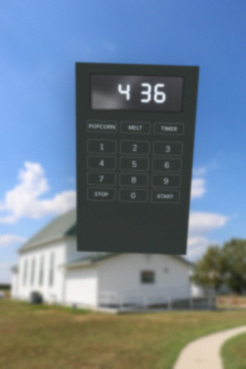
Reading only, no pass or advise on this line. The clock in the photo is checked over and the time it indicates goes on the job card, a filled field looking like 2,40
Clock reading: 4,36
